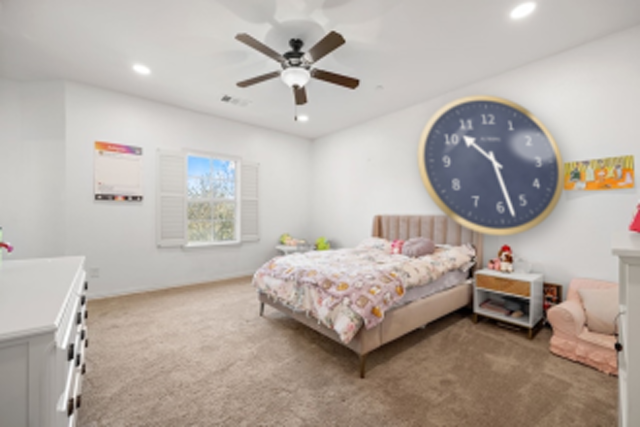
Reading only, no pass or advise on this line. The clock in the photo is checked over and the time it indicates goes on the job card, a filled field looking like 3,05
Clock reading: 10,28
